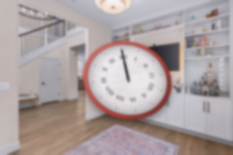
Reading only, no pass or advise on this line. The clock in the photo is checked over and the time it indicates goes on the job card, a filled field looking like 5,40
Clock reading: 12,00
